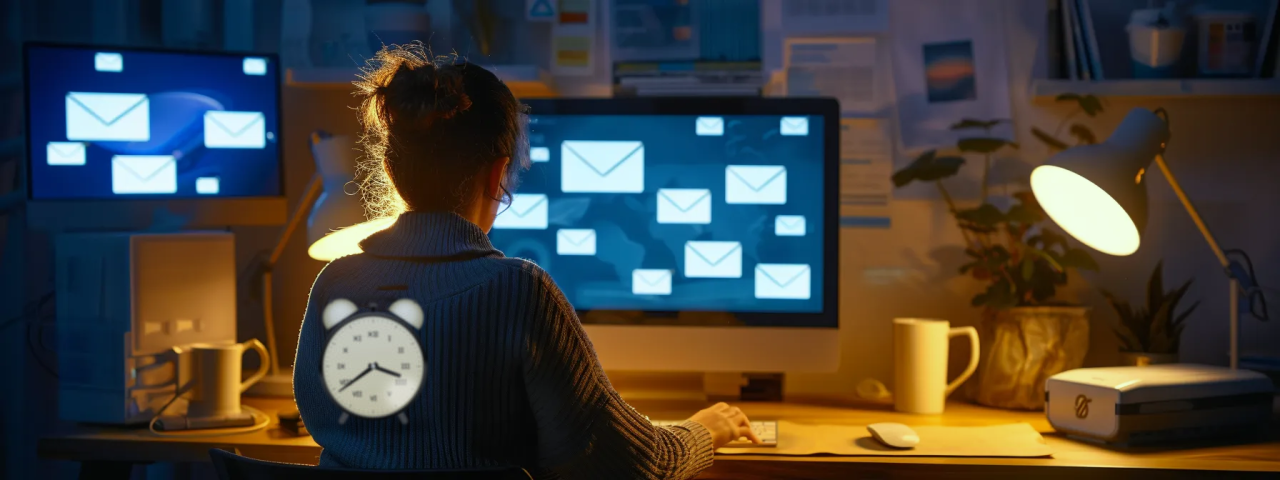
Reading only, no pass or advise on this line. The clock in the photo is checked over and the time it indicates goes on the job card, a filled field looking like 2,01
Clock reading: 3,39
